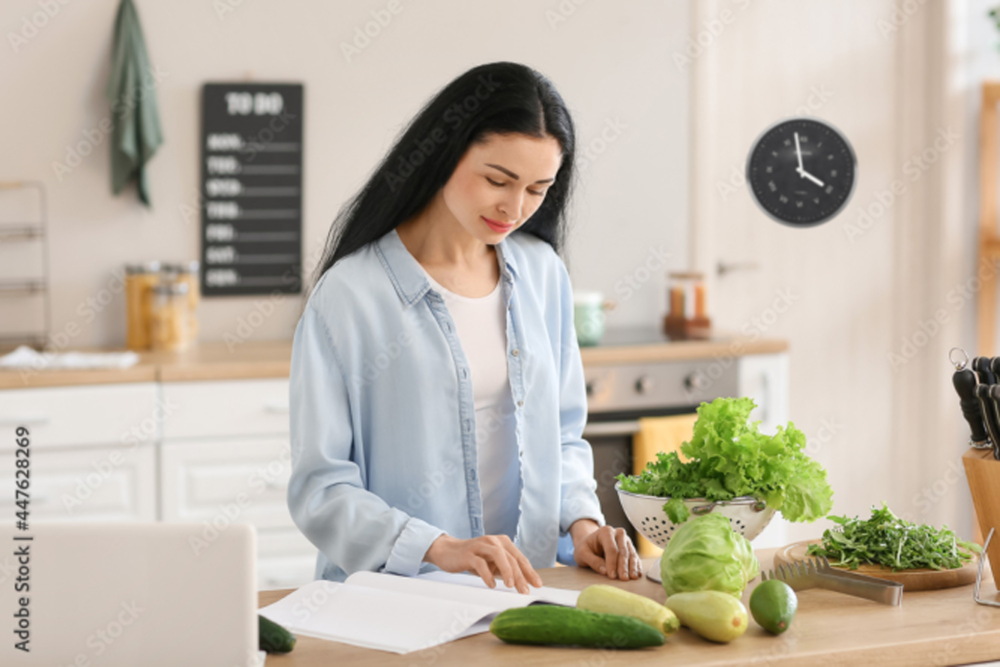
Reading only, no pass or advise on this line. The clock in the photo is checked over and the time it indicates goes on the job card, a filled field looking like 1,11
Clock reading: 3,58
